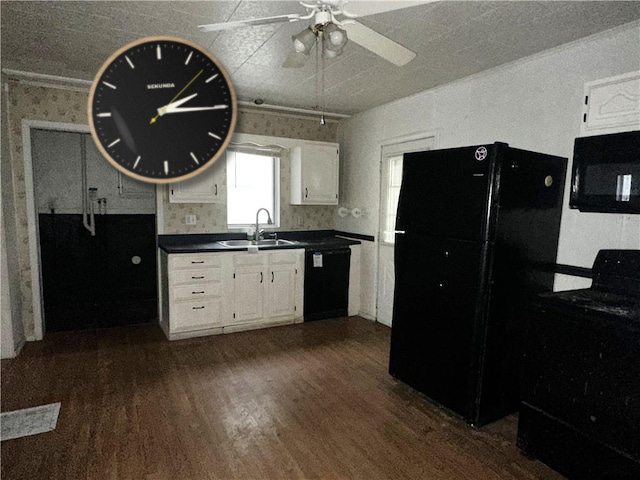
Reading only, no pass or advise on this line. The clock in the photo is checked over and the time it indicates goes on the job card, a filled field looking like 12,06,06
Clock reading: 2,15,08
